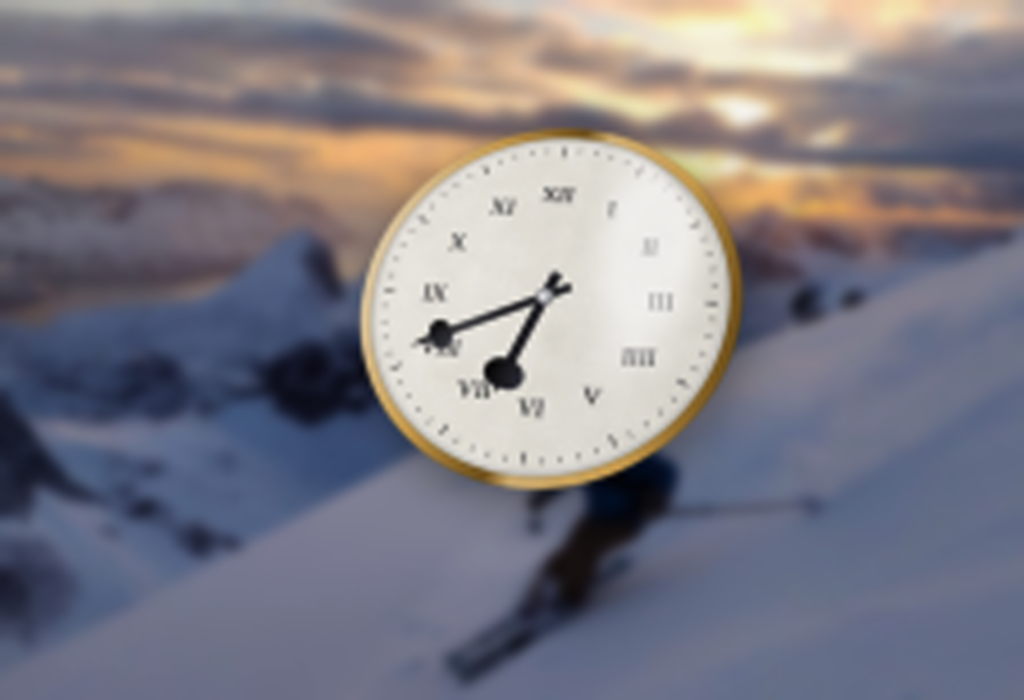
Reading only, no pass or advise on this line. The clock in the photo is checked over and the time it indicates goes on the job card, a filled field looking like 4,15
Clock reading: 6,41
